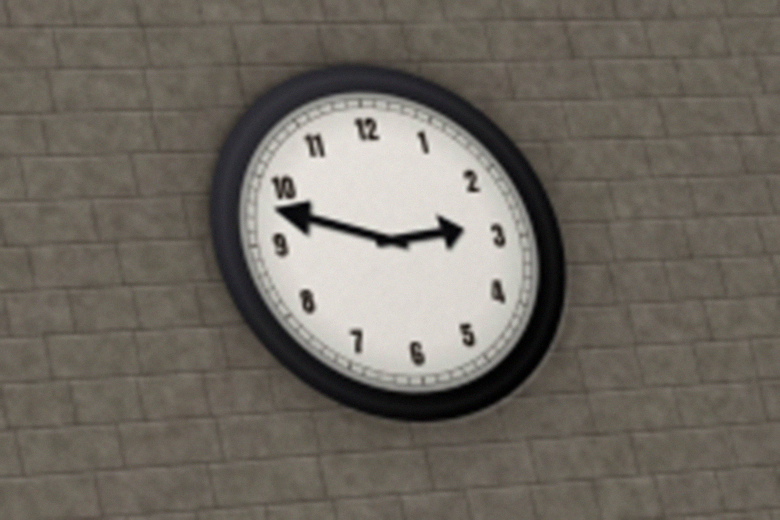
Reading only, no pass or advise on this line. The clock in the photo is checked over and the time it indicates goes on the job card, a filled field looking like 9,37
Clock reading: 2,48
